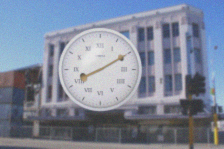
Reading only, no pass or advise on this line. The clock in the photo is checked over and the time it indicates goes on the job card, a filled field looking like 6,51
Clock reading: 8,10
